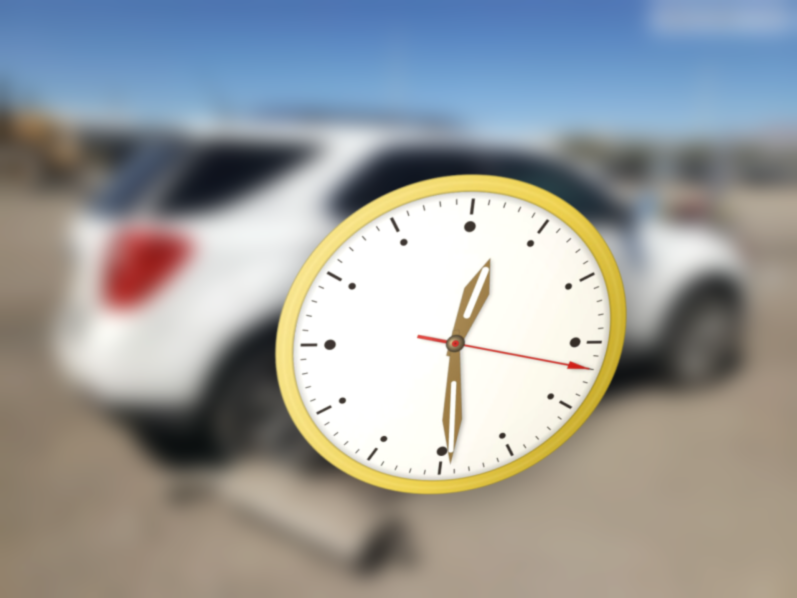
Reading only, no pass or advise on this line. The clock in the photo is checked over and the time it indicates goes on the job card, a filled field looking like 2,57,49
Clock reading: 12,29,17
